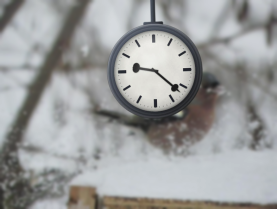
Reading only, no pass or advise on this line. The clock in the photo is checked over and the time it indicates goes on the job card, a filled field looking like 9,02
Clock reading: 9,22
